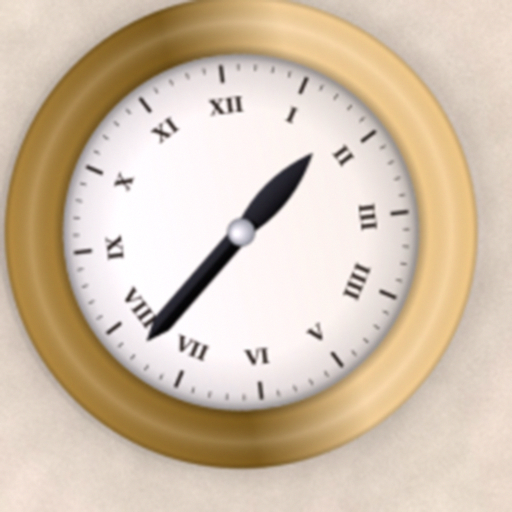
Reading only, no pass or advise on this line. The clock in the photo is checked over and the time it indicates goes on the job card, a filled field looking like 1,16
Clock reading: 1,38
